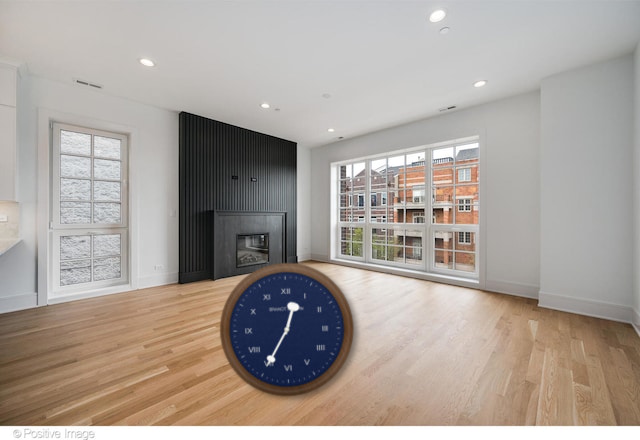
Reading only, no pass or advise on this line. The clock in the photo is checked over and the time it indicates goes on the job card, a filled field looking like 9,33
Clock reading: 12,35
